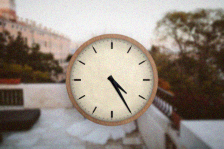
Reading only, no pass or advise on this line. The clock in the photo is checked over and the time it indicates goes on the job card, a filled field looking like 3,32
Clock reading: 4,25
